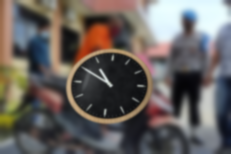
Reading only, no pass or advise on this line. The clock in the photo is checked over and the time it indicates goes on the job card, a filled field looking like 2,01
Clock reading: 10,50
